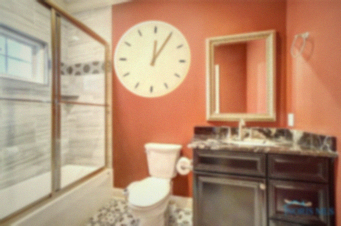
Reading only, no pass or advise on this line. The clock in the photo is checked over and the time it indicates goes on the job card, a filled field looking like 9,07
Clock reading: 12,05
